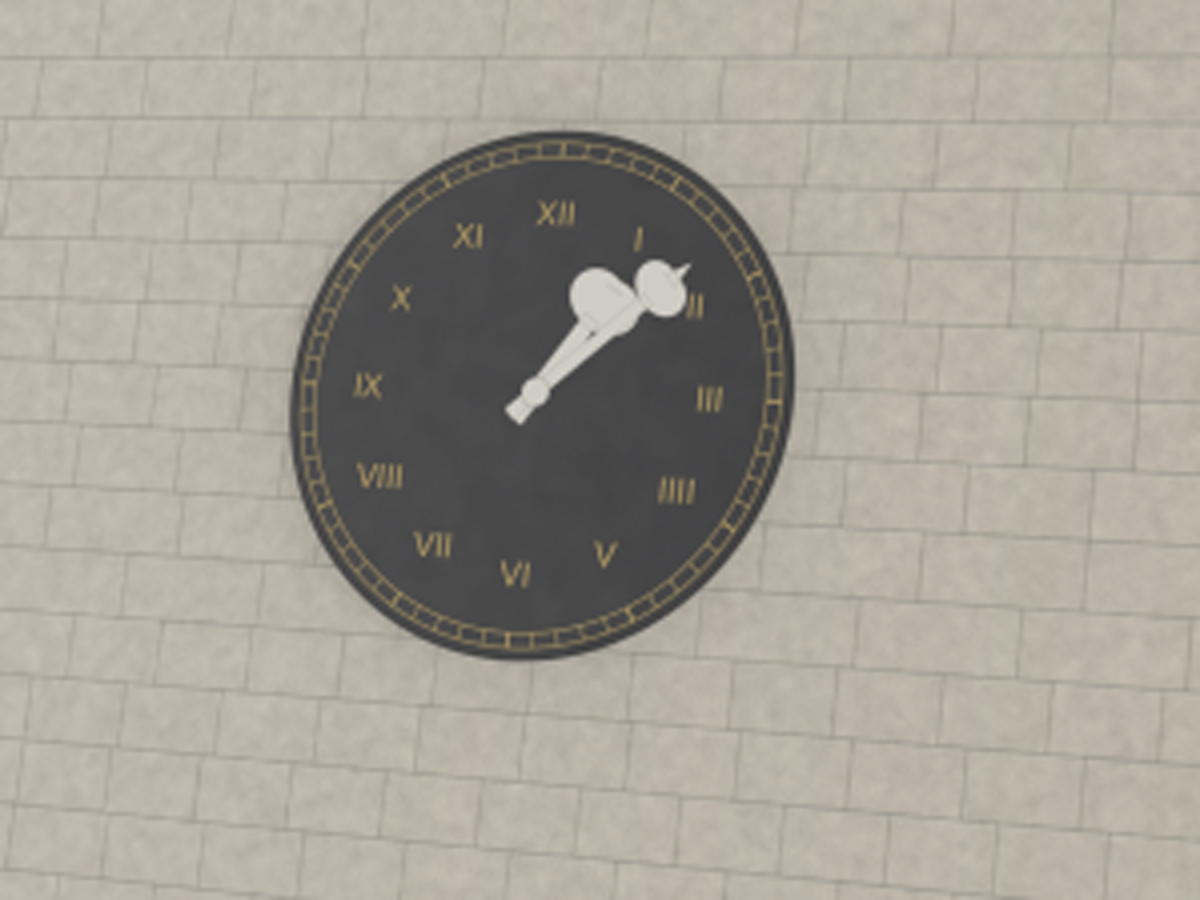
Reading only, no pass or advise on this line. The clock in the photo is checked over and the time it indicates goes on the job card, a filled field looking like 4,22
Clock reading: 1,08
